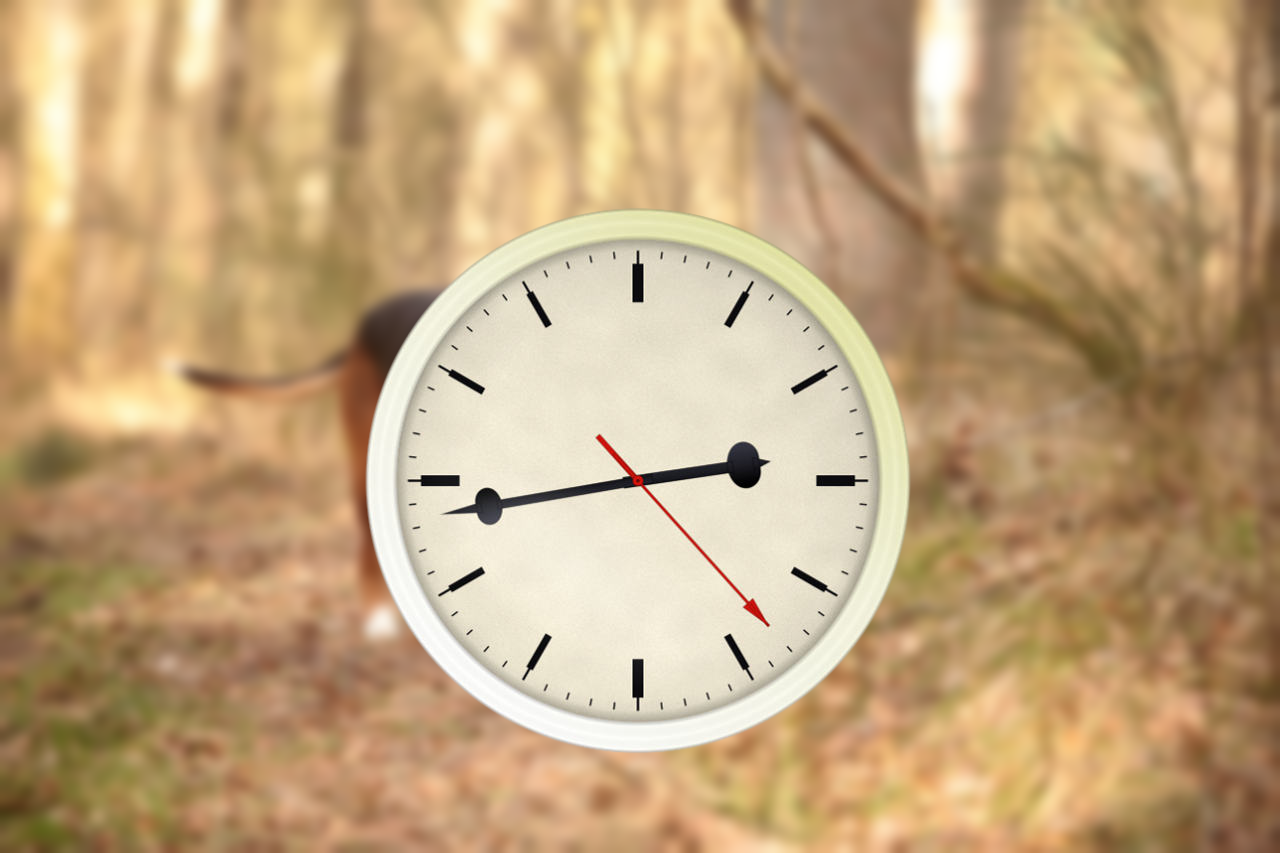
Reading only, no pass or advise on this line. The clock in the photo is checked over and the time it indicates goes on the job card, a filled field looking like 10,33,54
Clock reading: 2,43,23
